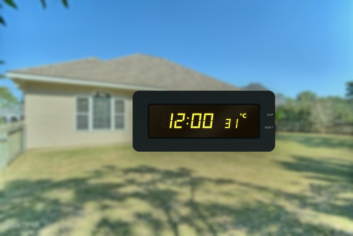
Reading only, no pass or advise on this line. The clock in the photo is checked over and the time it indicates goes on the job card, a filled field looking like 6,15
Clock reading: 12,00
